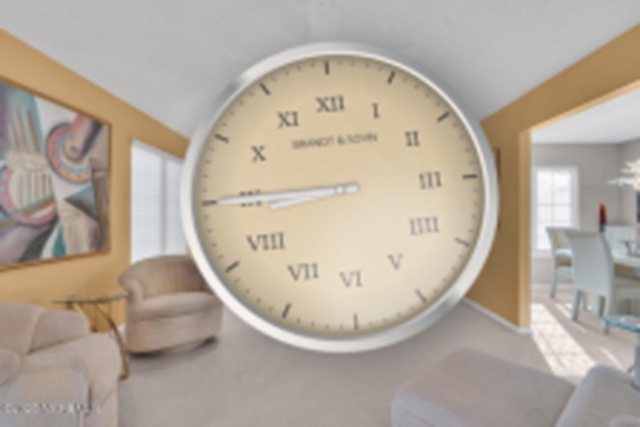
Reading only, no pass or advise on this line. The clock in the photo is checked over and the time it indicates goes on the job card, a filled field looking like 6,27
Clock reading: 8,45
